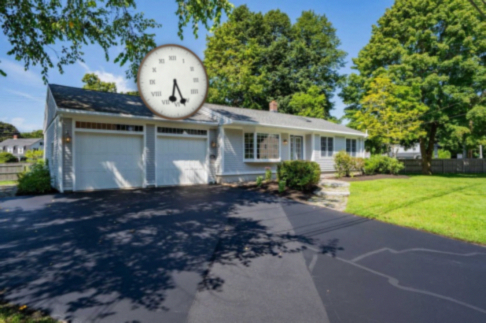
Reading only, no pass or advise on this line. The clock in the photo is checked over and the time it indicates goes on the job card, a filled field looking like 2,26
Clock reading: 6,27
